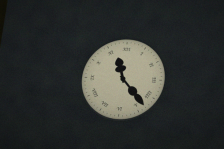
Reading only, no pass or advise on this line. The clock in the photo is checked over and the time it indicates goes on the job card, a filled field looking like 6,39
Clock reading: 11,23
